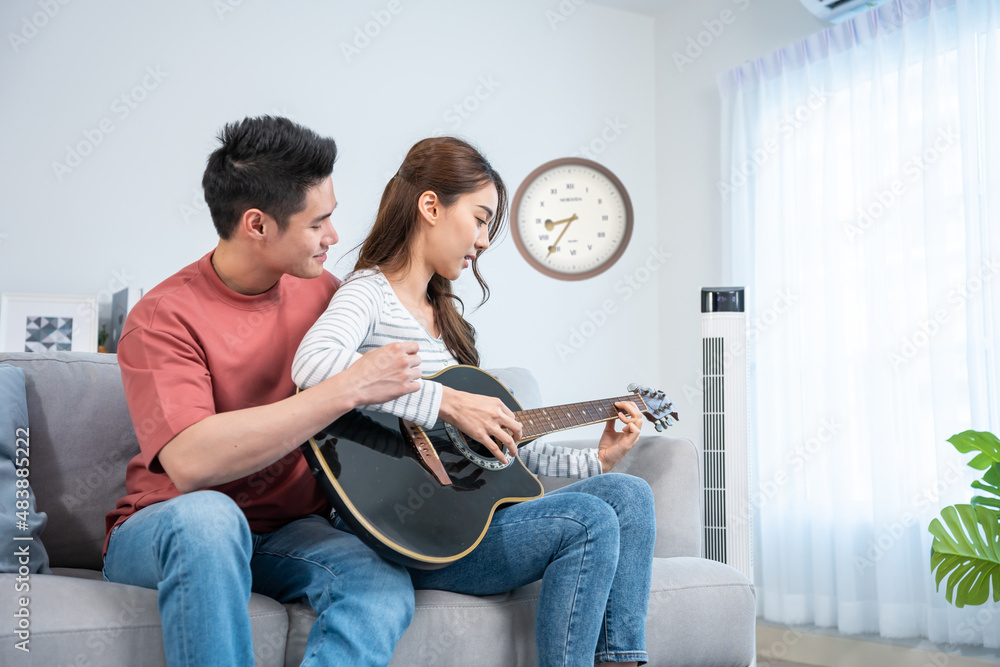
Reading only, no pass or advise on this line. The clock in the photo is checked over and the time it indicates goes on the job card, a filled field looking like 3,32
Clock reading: 8,36
